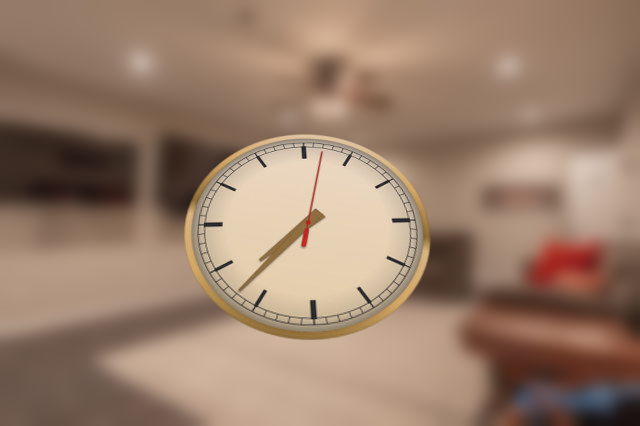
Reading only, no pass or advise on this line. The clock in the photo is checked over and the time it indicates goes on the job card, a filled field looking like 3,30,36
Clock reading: 7,37,02
